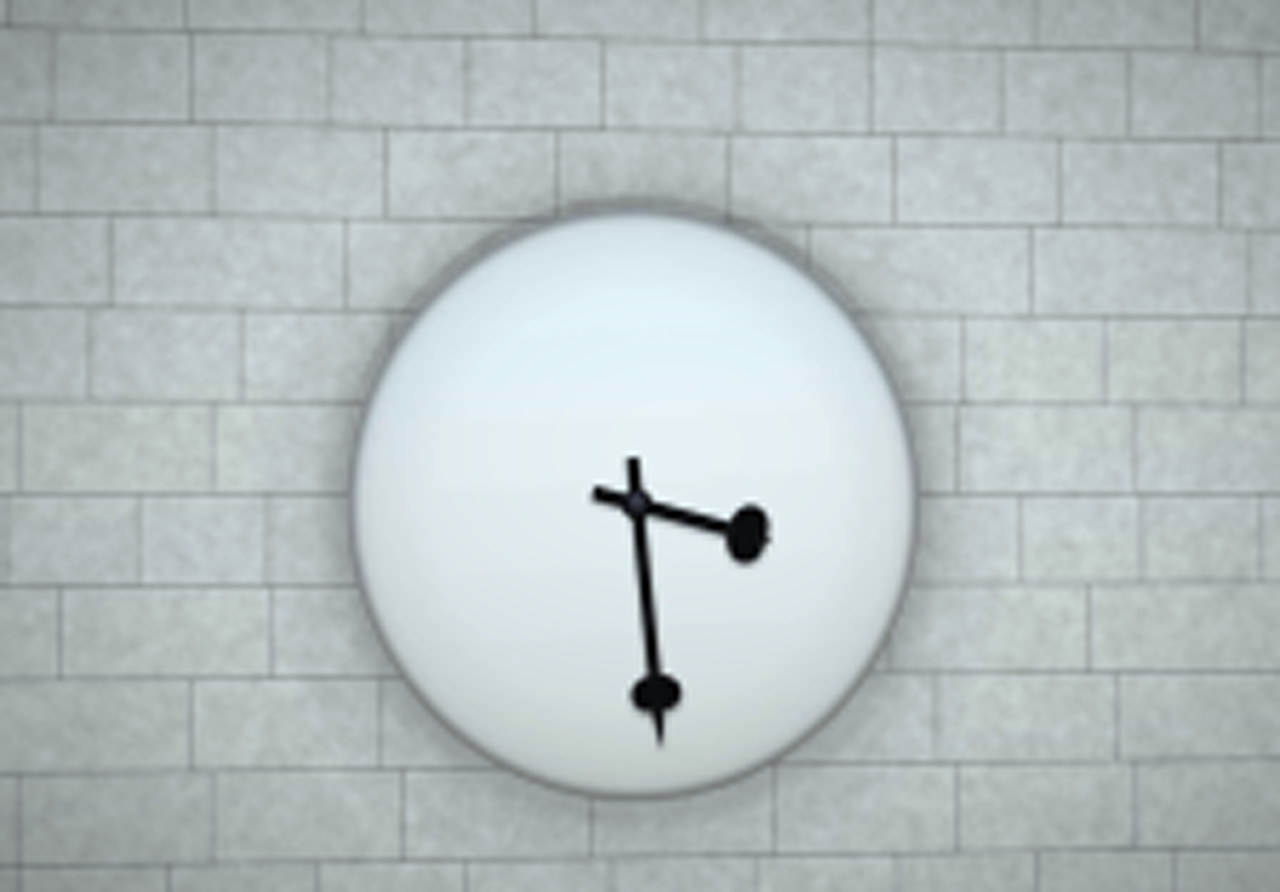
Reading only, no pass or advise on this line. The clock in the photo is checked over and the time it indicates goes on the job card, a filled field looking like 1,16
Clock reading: 3,29
